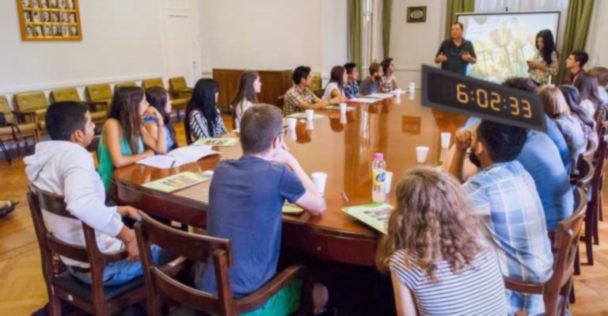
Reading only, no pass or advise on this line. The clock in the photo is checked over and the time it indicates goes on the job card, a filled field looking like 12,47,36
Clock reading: 6,02,33
